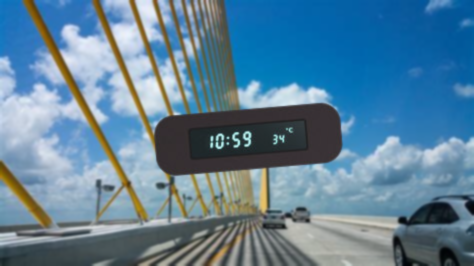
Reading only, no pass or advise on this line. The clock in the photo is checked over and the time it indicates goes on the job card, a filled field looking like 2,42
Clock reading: 10,59
